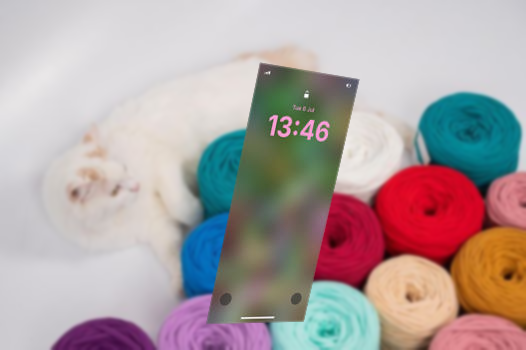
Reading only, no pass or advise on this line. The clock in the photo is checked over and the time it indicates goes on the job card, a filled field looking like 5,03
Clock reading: 13,46
